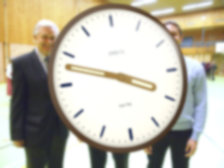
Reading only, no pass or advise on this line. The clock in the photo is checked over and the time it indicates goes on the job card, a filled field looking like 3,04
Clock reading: 3,48
